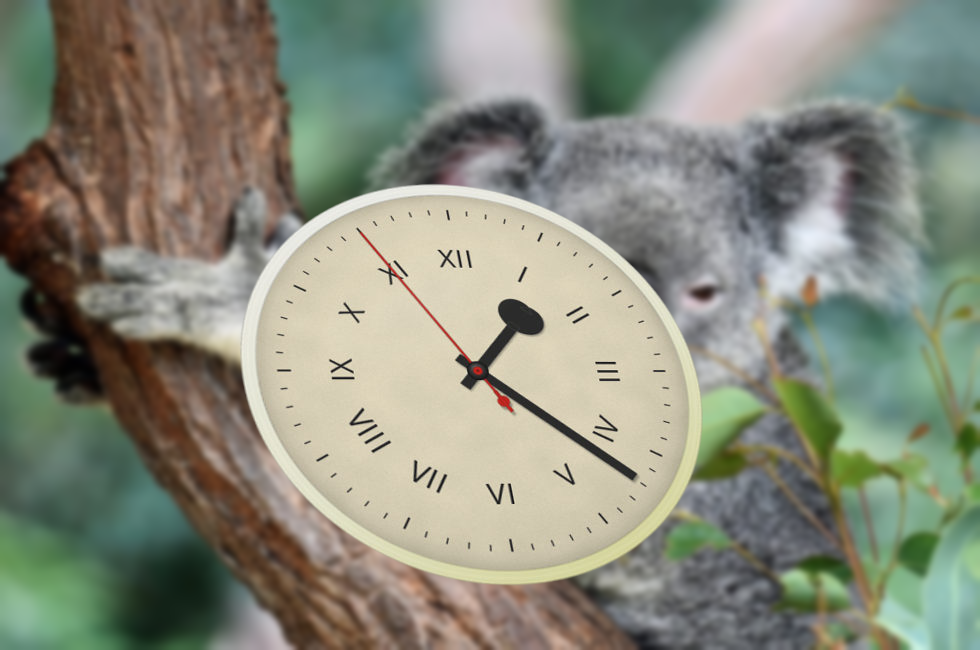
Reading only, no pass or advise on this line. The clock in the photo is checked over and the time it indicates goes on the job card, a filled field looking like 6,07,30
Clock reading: 1,21,55
